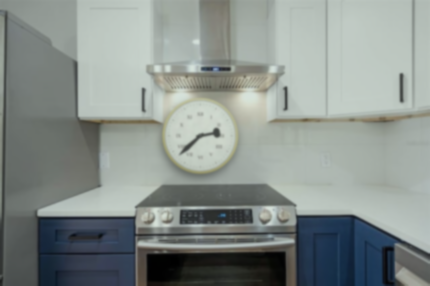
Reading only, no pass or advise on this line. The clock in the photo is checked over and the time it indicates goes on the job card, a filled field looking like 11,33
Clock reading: 2,38
